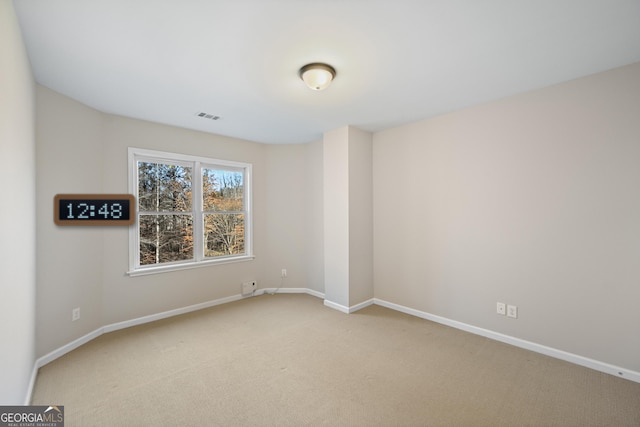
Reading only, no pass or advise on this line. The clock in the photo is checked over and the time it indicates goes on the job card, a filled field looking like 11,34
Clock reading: 12,48
